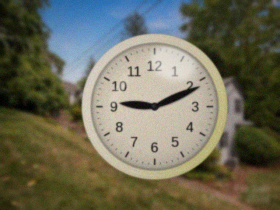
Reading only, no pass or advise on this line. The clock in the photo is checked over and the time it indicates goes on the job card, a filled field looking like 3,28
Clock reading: 9,11
